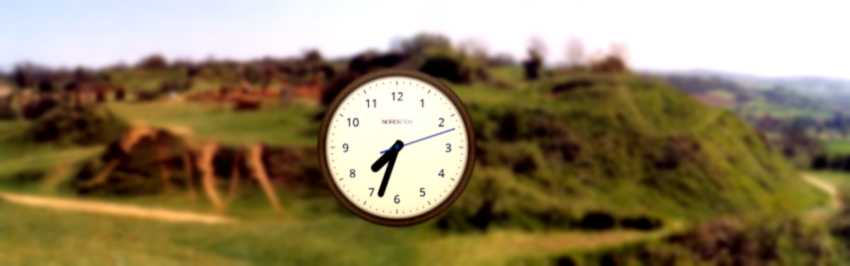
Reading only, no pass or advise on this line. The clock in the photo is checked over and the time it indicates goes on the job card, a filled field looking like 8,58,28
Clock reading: 7,33,12
